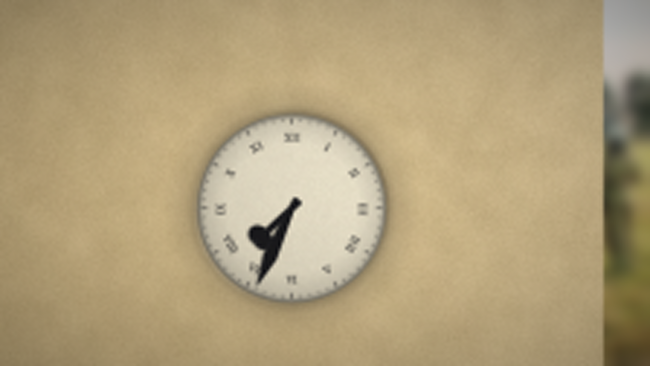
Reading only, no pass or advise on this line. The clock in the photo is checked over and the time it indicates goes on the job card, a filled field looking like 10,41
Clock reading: 7,34
